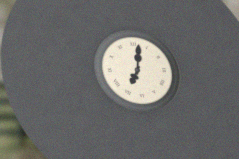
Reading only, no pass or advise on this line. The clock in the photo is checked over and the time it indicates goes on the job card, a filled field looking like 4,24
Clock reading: 7,02
